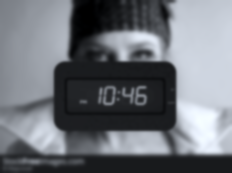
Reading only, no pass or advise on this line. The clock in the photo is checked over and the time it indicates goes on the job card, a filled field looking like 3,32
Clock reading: 10,46
